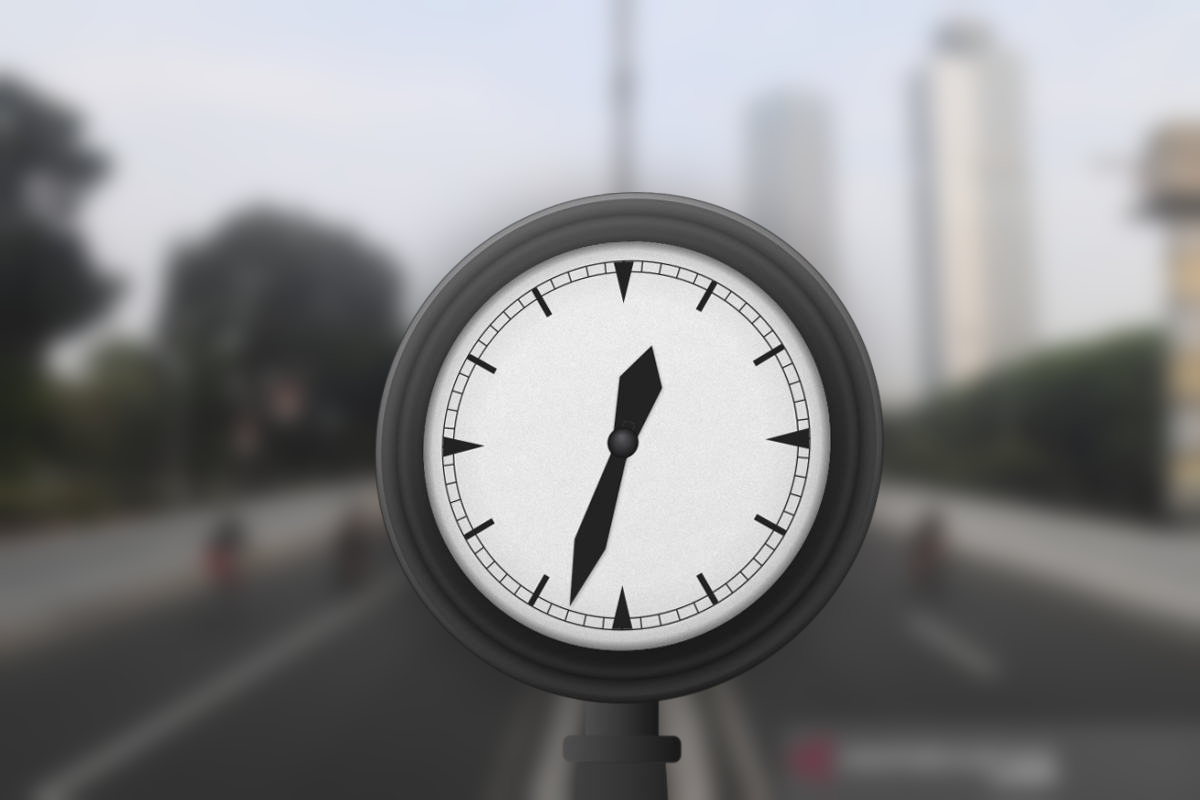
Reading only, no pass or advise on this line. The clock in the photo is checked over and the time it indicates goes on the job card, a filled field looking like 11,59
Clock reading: 12,33
